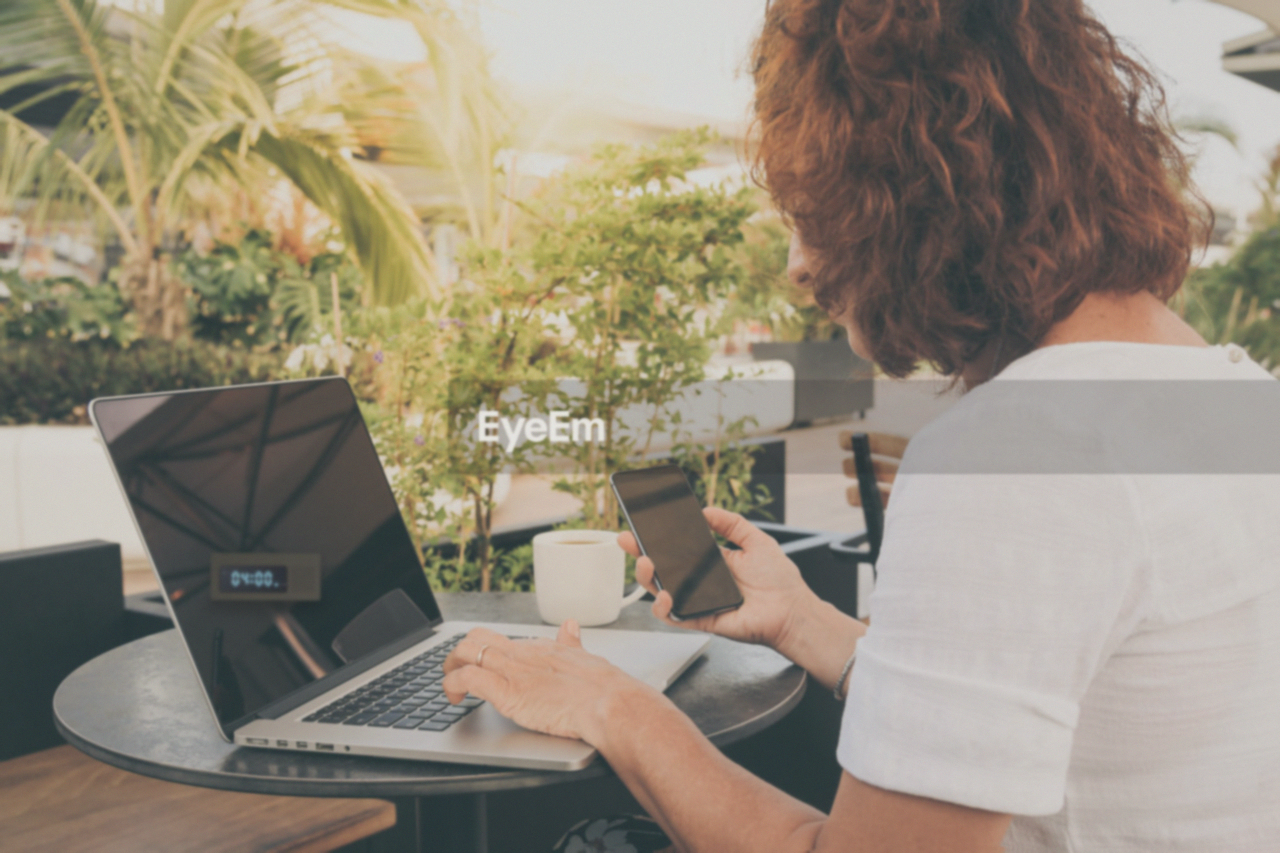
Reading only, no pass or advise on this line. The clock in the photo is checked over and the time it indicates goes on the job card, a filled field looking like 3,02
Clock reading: 4,00
